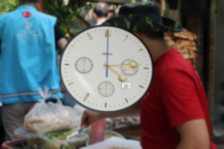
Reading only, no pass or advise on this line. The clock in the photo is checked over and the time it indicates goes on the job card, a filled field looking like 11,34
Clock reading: 4,14
